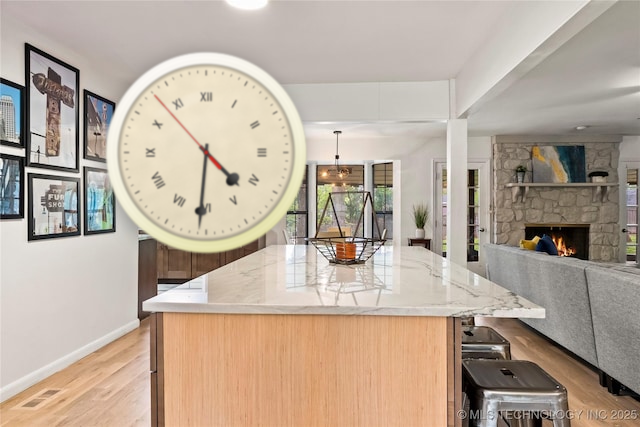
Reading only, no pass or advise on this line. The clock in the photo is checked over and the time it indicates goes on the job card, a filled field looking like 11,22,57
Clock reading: 4,30,53
